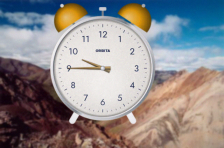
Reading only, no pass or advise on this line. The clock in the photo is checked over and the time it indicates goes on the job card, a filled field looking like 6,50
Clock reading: 9,45
